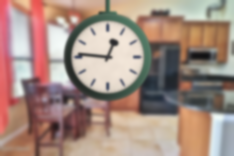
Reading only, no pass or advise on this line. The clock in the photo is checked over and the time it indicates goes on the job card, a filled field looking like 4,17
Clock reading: 12,46
